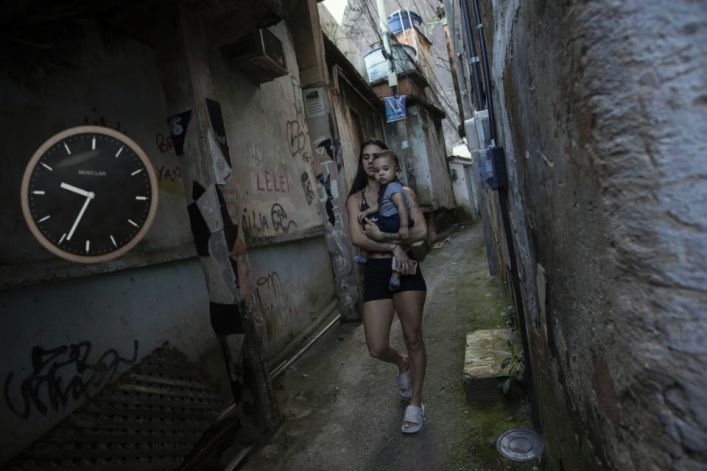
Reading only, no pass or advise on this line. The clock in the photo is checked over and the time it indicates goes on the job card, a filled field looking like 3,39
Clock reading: 9,34
